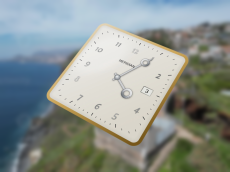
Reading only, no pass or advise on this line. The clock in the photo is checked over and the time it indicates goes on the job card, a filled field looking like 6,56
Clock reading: 4,05
